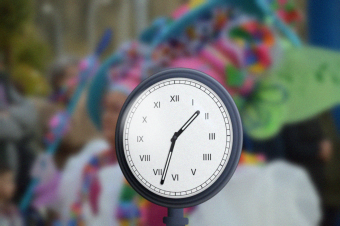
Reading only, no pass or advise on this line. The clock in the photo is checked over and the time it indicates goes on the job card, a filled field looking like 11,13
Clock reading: 1,33
